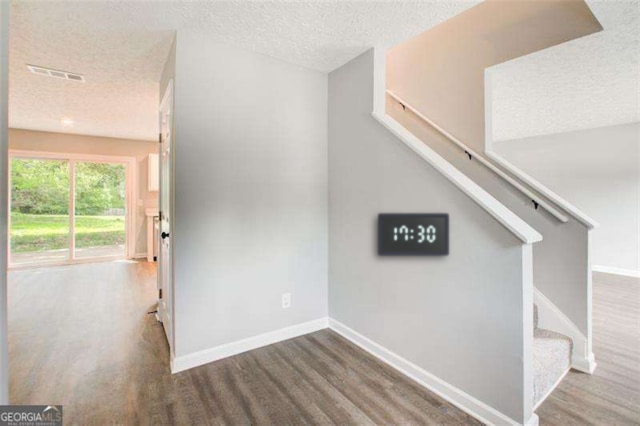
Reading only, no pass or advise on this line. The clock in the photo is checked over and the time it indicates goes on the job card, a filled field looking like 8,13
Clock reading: 17,30
